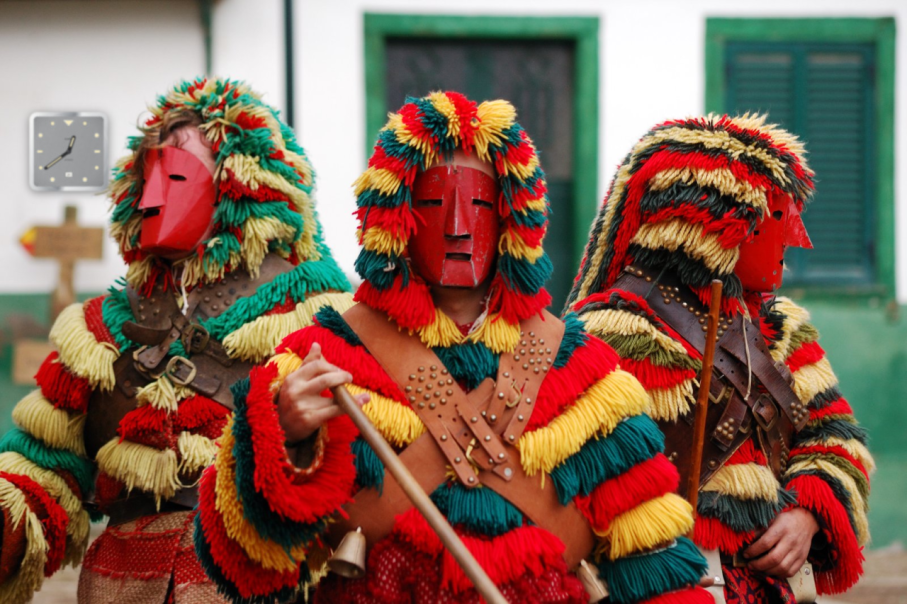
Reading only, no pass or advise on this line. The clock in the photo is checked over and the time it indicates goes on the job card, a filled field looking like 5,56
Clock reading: 12,39
